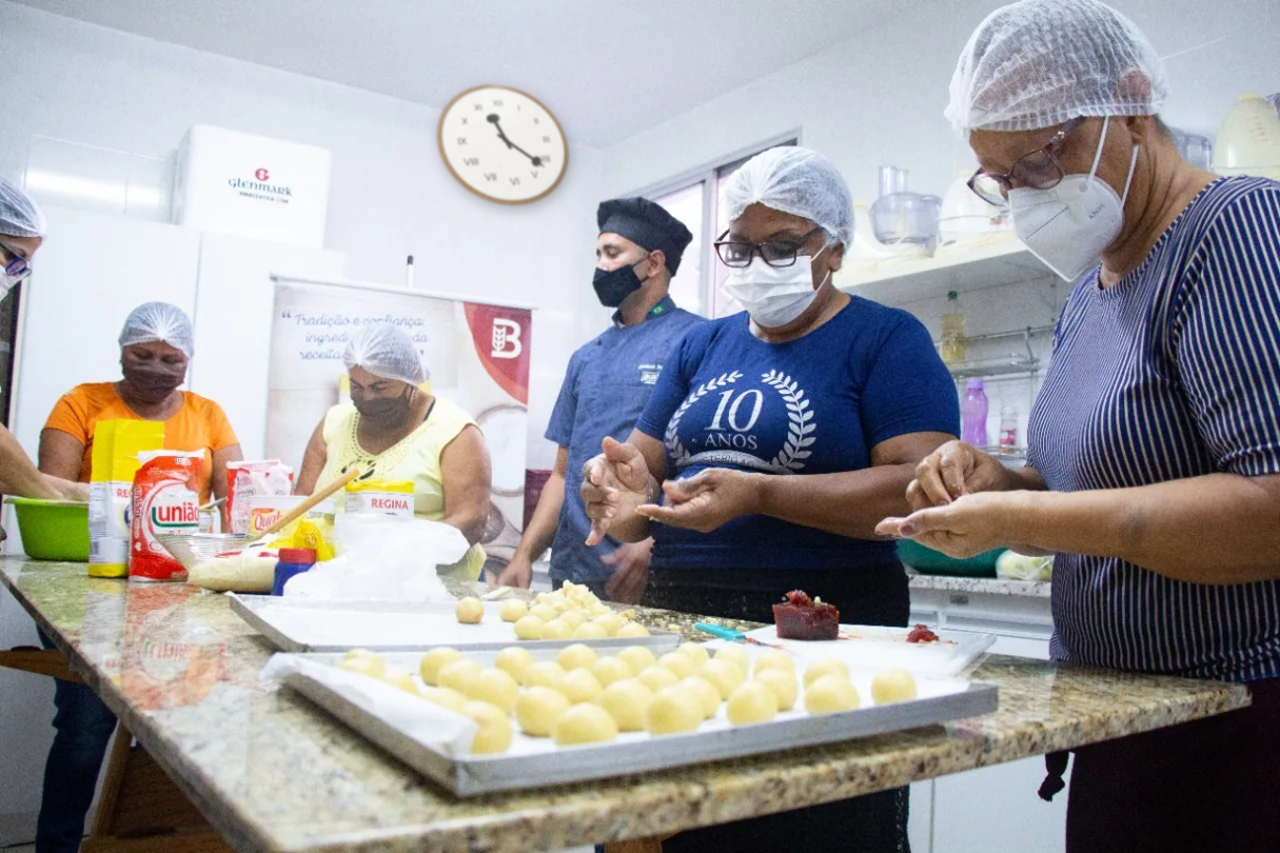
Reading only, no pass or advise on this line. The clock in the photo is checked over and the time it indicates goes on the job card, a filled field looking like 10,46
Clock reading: 11,22
